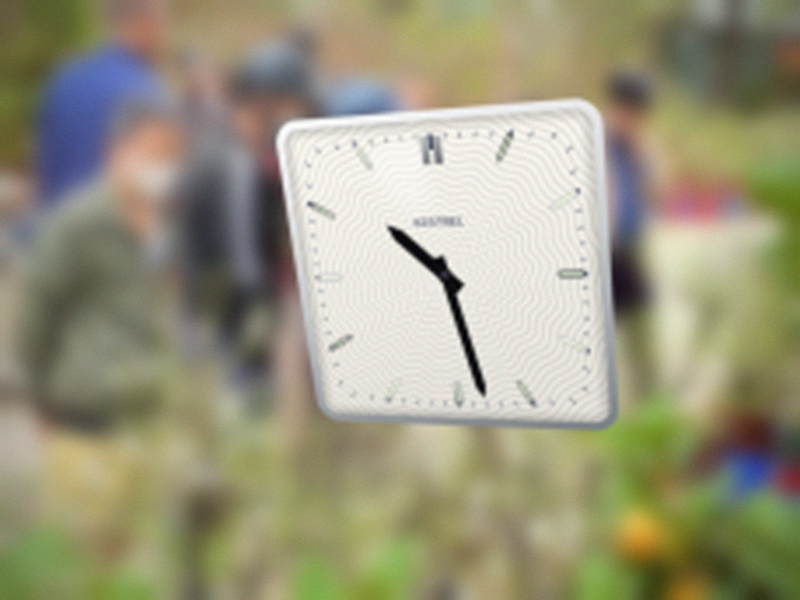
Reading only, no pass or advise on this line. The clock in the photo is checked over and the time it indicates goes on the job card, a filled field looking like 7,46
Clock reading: 10,28
